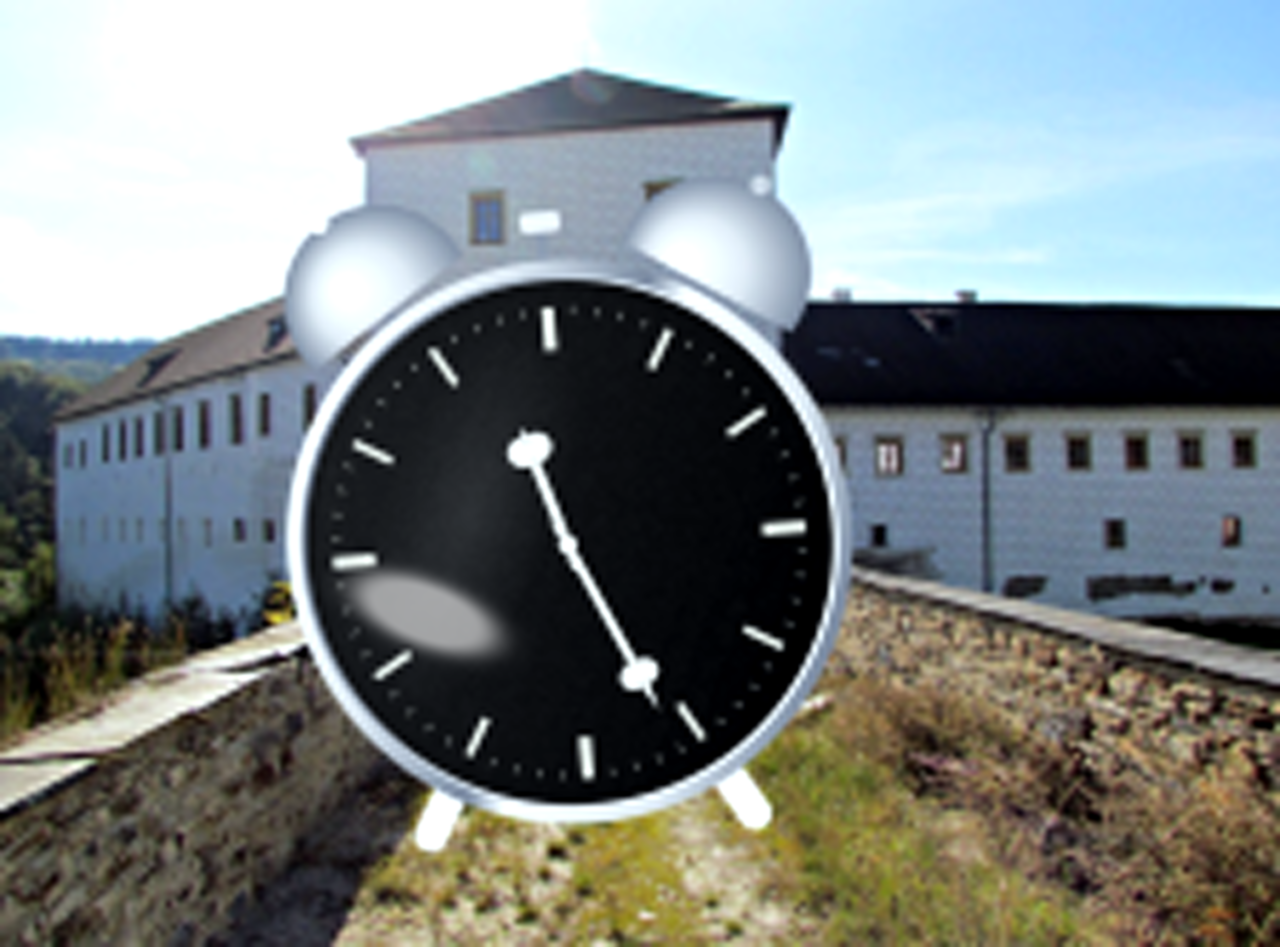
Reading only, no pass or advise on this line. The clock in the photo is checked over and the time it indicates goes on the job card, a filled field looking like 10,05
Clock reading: 11,26
